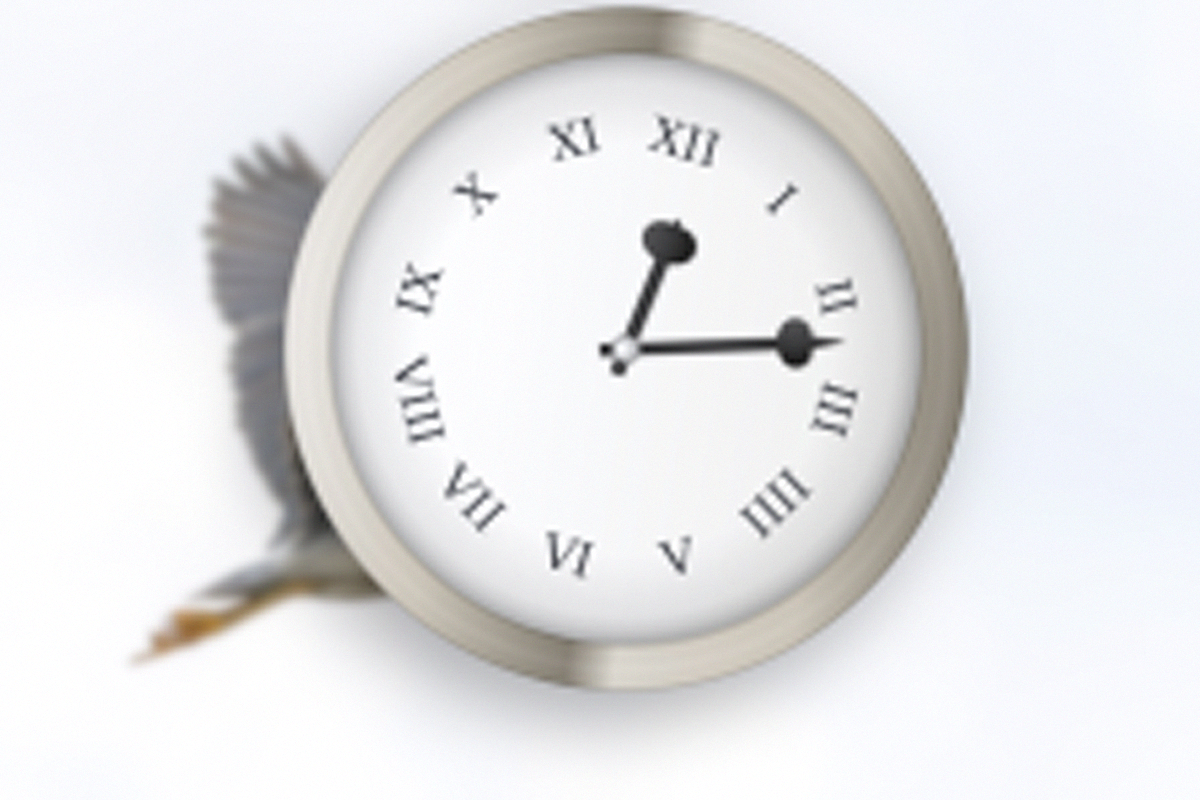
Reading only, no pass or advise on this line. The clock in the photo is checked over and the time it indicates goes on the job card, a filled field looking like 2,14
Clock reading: 12,12
